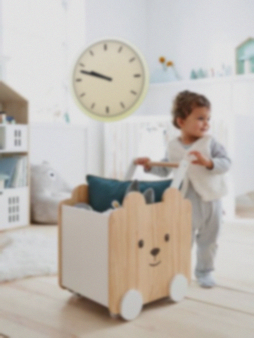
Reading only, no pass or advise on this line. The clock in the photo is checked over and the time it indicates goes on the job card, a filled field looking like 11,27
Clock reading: 9,48
